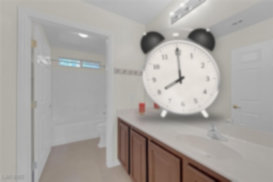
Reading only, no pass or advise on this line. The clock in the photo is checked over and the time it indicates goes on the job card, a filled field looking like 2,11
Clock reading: 8,00
